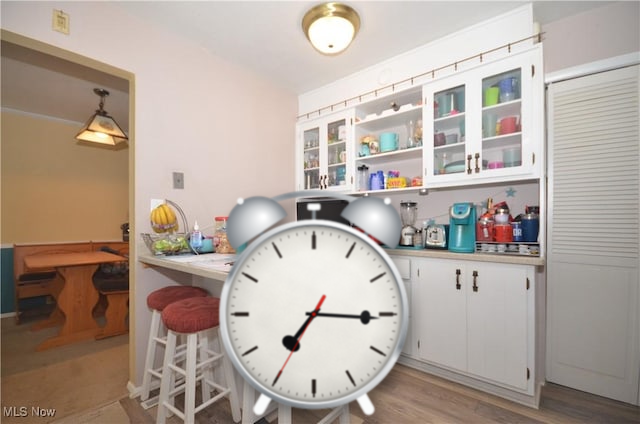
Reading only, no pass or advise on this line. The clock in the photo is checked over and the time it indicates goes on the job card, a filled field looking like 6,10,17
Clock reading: 7,15,35
